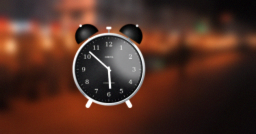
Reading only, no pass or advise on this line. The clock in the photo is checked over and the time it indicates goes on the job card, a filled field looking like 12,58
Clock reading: 5,52
